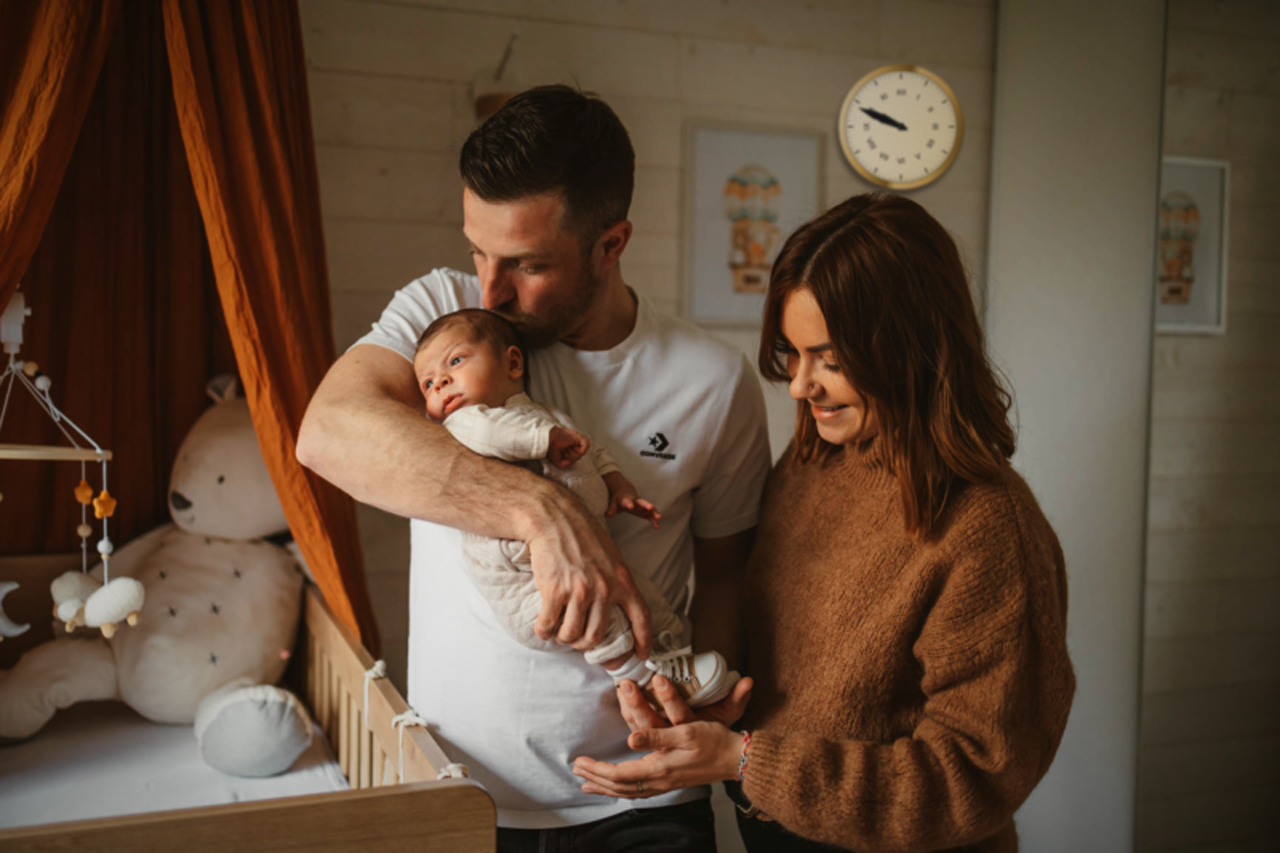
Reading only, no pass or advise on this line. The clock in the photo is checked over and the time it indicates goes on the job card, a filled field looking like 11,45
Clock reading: 9,49
